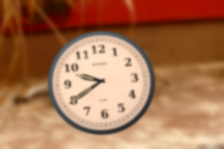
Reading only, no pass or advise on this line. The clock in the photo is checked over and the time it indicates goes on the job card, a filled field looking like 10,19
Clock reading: 9,40
